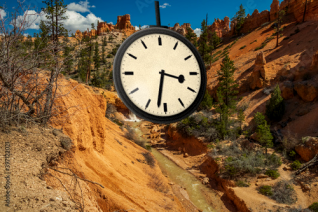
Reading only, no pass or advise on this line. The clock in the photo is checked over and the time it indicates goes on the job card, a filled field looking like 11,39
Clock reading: 3,32
